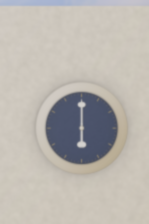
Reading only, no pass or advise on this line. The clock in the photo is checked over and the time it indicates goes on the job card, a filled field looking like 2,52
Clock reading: 6,00
